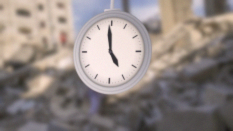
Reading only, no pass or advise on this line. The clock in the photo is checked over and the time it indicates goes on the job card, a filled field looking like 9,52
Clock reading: 4,59
